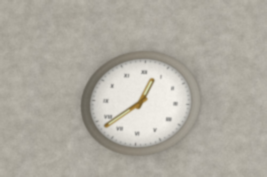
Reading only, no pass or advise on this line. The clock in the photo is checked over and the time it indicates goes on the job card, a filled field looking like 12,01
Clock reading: 12,38
